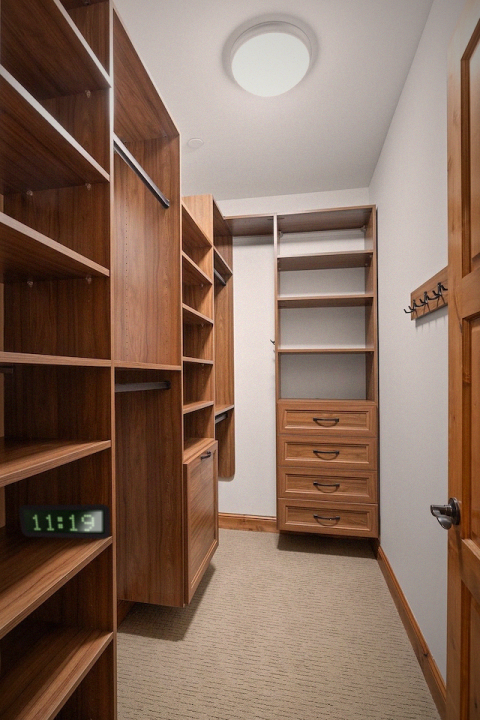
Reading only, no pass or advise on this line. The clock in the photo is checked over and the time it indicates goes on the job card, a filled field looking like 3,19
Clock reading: 11,19
